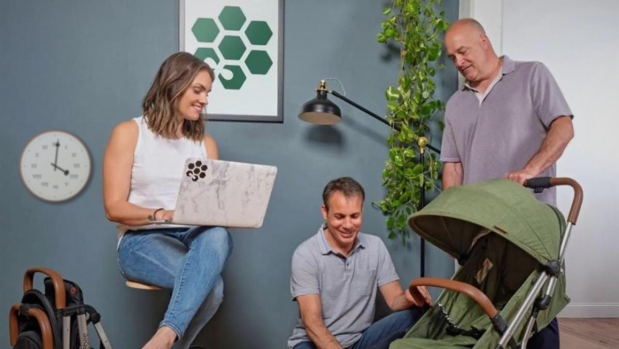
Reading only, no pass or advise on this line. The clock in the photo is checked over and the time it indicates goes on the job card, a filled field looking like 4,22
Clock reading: 4,01
